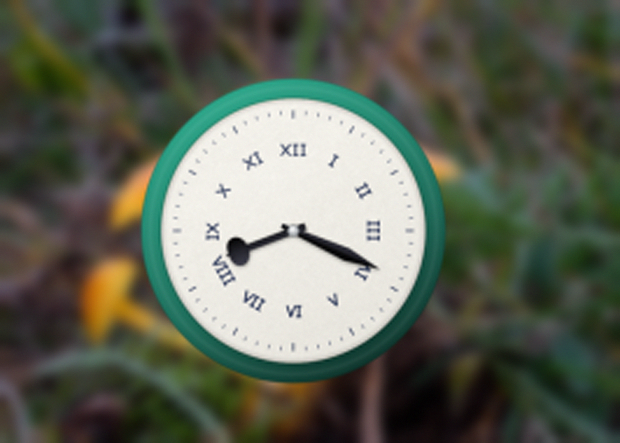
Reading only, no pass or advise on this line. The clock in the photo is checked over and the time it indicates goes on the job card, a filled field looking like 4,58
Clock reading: 8,19
